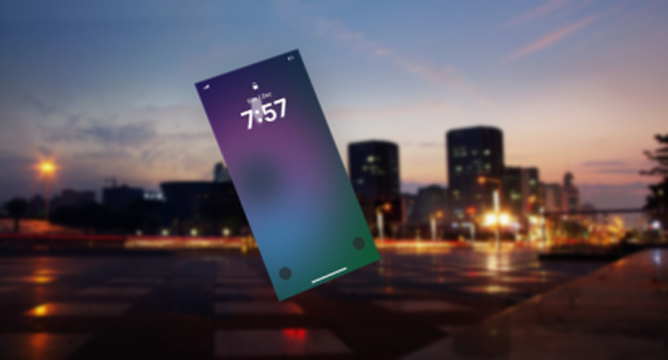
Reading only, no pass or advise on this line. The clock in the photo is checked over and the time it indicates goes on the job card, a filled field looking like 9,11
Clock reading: 7,57
